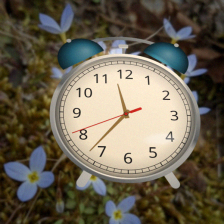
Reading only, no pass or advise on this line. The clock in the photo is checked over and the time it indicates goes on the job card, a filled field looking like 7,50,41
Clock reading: 11,36,41
